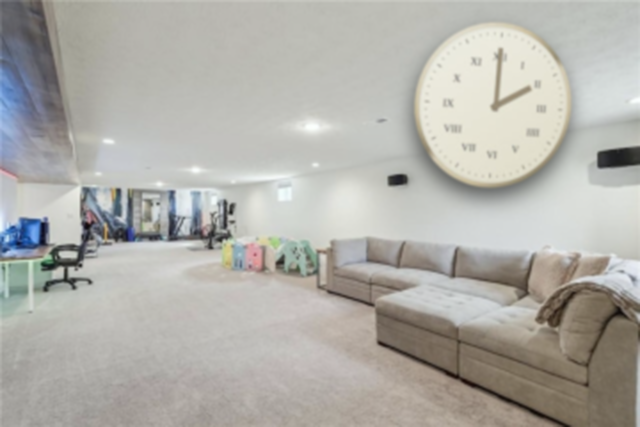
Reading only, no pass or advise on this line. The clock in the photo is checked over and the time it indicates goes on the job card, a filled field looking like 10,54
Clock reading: 2,00
